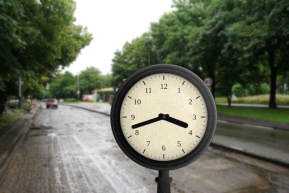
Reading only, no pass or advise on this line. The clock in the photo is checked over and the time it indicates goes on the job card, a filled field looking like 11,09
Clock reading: 3,42
